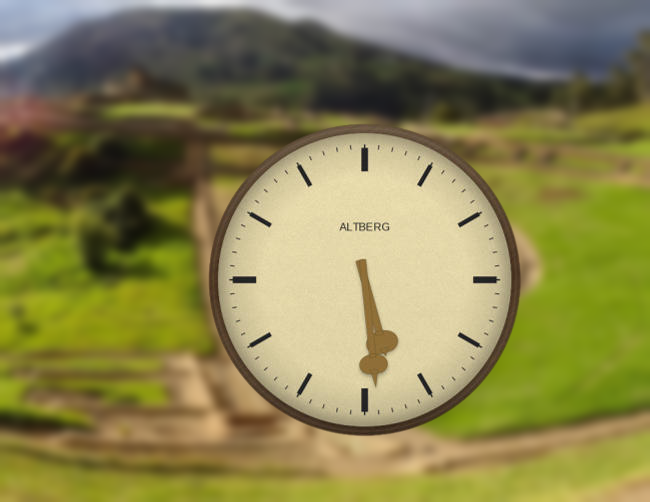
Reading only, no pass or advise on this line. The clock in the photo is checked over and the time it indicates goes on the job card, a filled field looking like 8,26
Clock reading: 5,29
